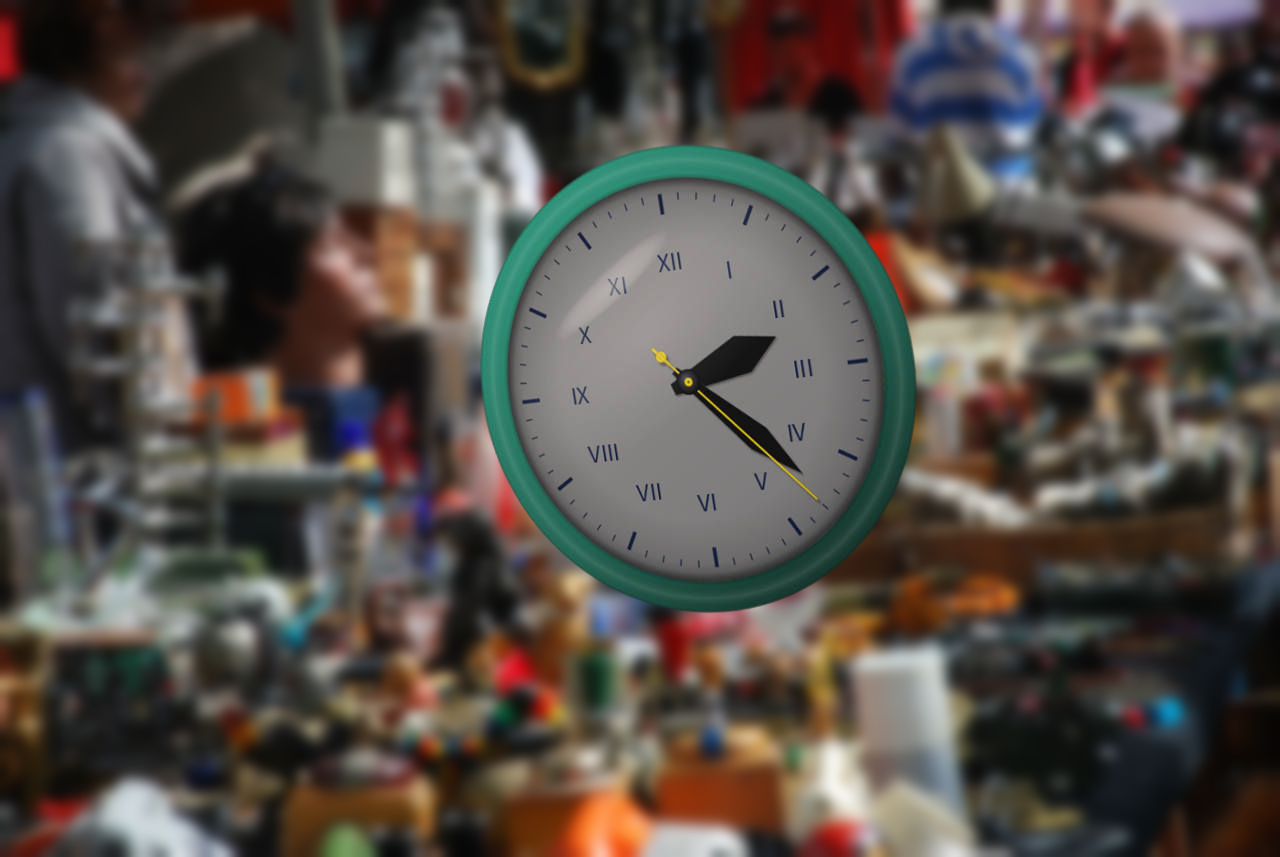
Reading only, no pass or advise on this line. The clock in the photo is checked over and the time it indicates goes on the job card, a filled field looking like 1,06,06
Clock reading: 2,22,23
